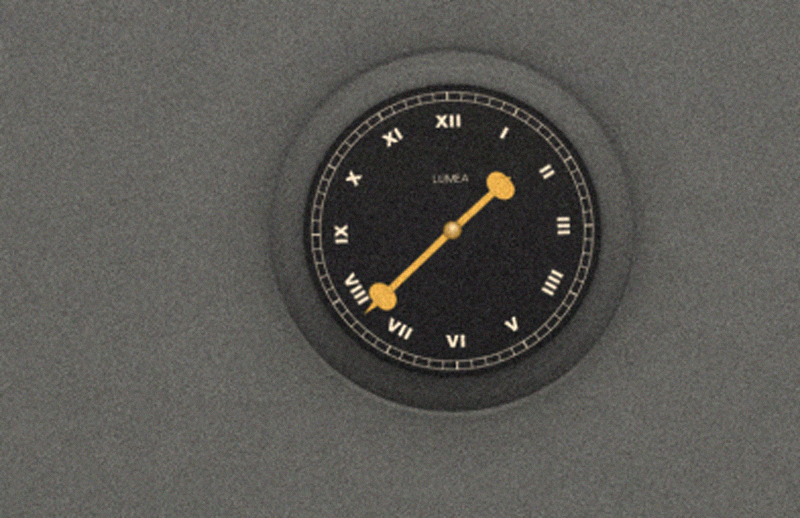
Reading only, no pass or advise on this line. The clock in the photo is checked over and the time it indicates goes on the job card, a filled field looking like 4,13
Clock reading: 1,38
